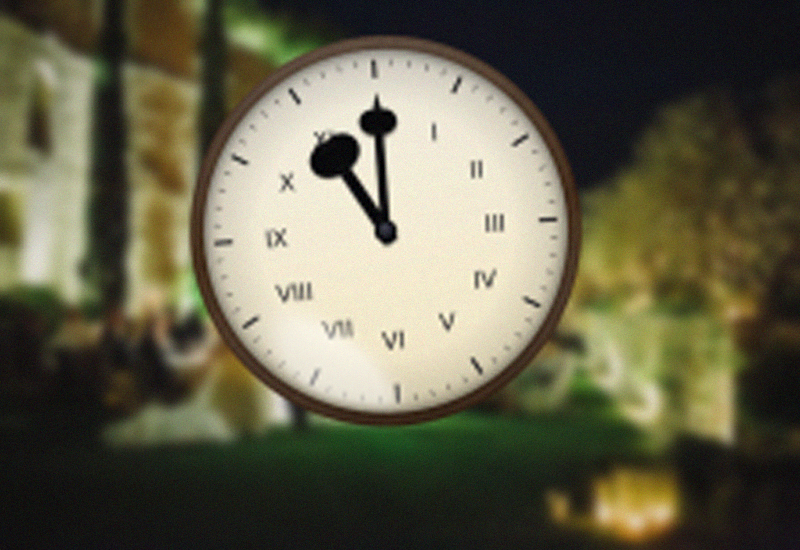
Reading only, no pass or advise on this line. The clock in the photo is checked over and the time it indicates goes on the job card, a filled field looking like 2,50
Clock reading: 11,00
